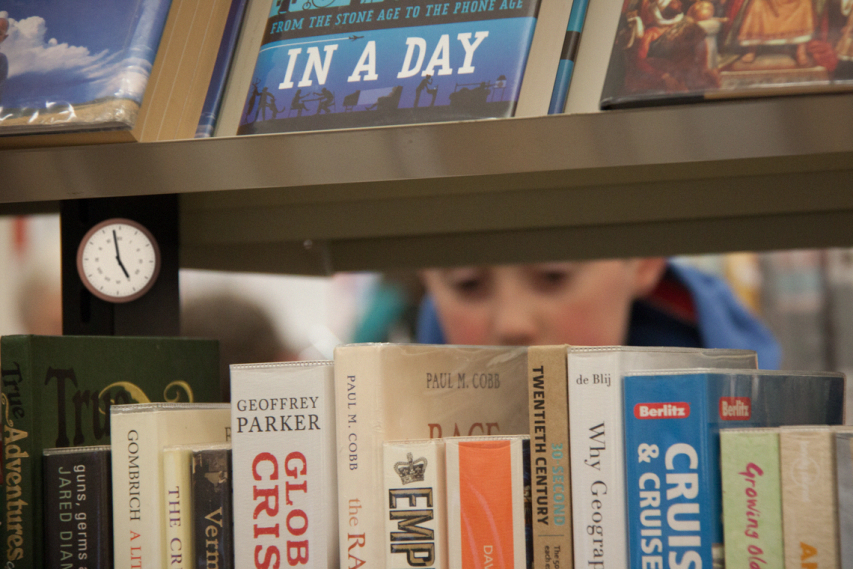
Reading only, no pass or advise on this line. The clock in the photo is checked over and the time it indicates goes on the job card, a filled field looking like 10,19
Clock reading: 4,58
